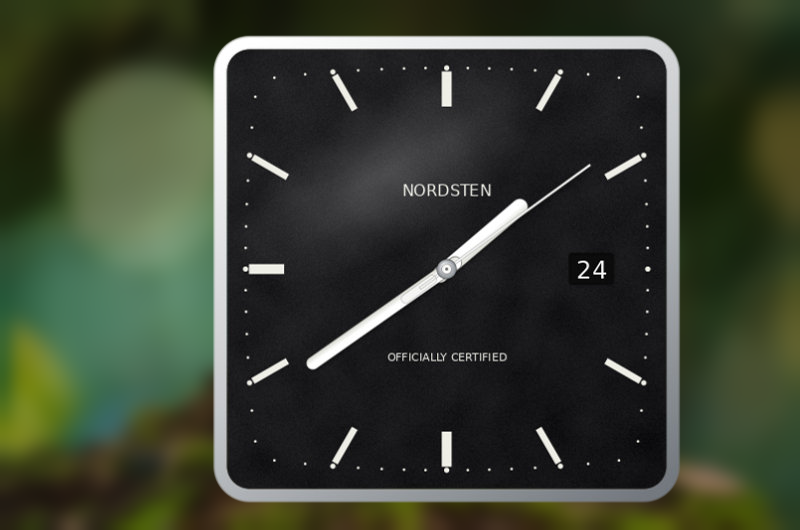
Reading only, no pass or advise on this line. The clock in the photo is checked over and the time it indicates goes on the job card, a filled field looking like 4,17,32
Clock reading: 1,39,09
